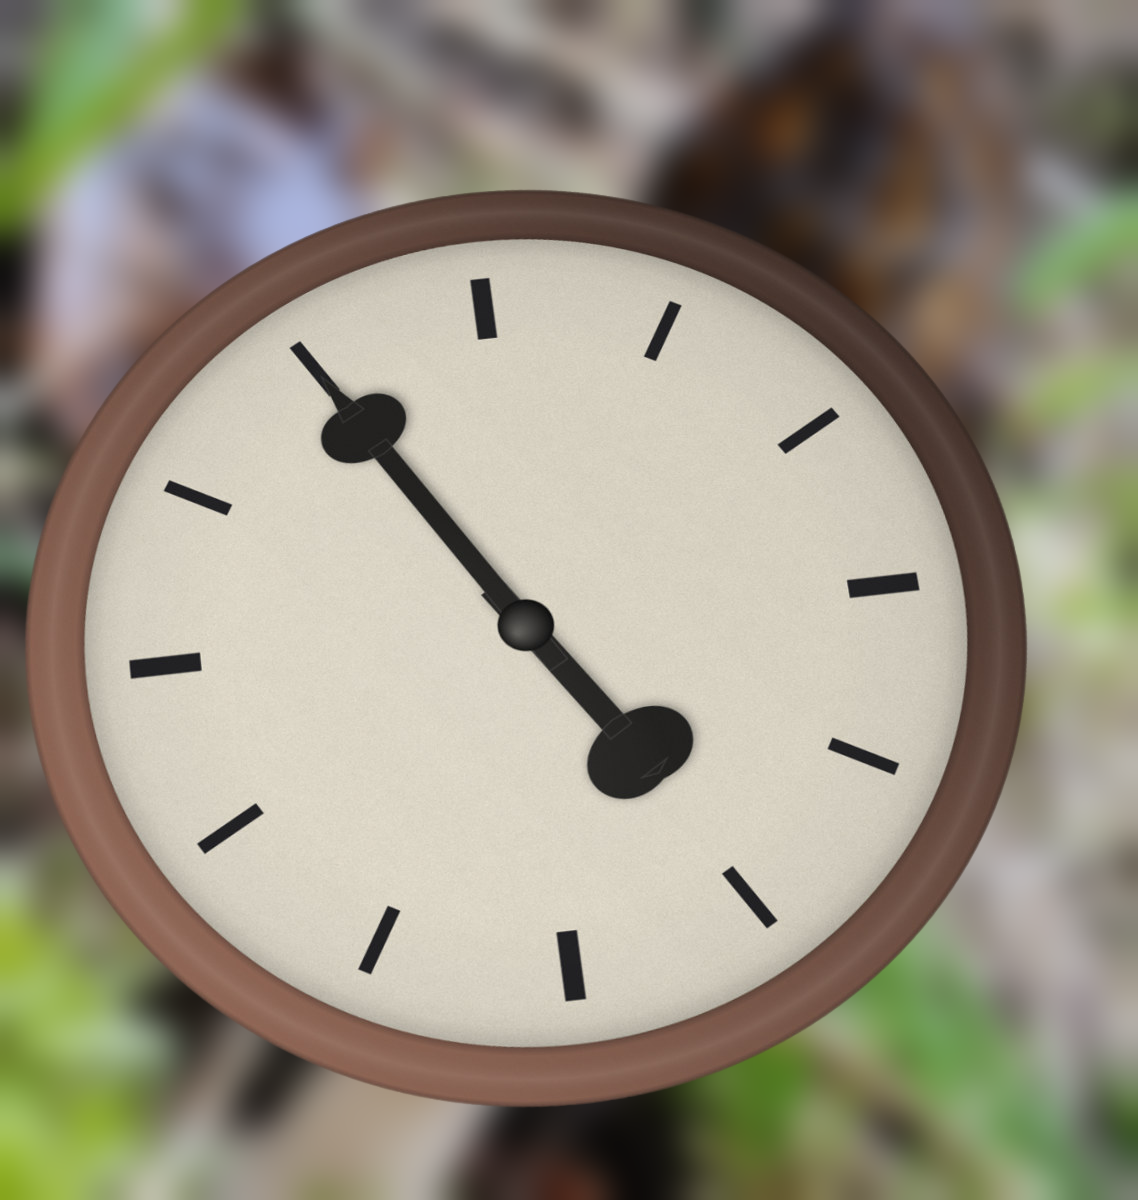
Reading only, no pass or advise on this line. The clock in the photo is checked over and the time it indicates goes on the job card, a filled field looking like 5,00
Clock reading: 4,55
